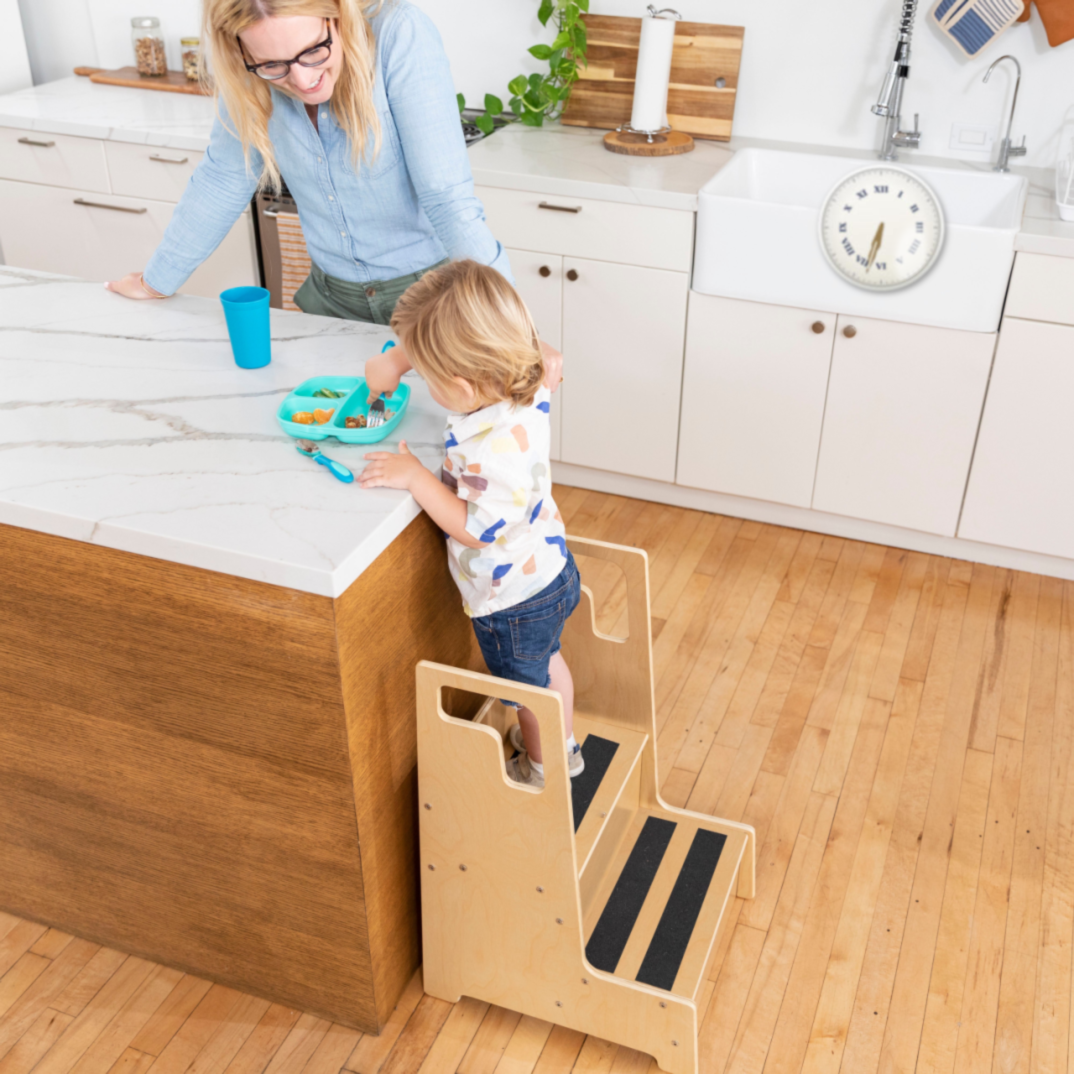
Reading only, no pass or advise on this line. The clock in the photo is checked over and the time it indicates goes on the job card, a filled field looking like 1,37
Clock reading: 6,33
